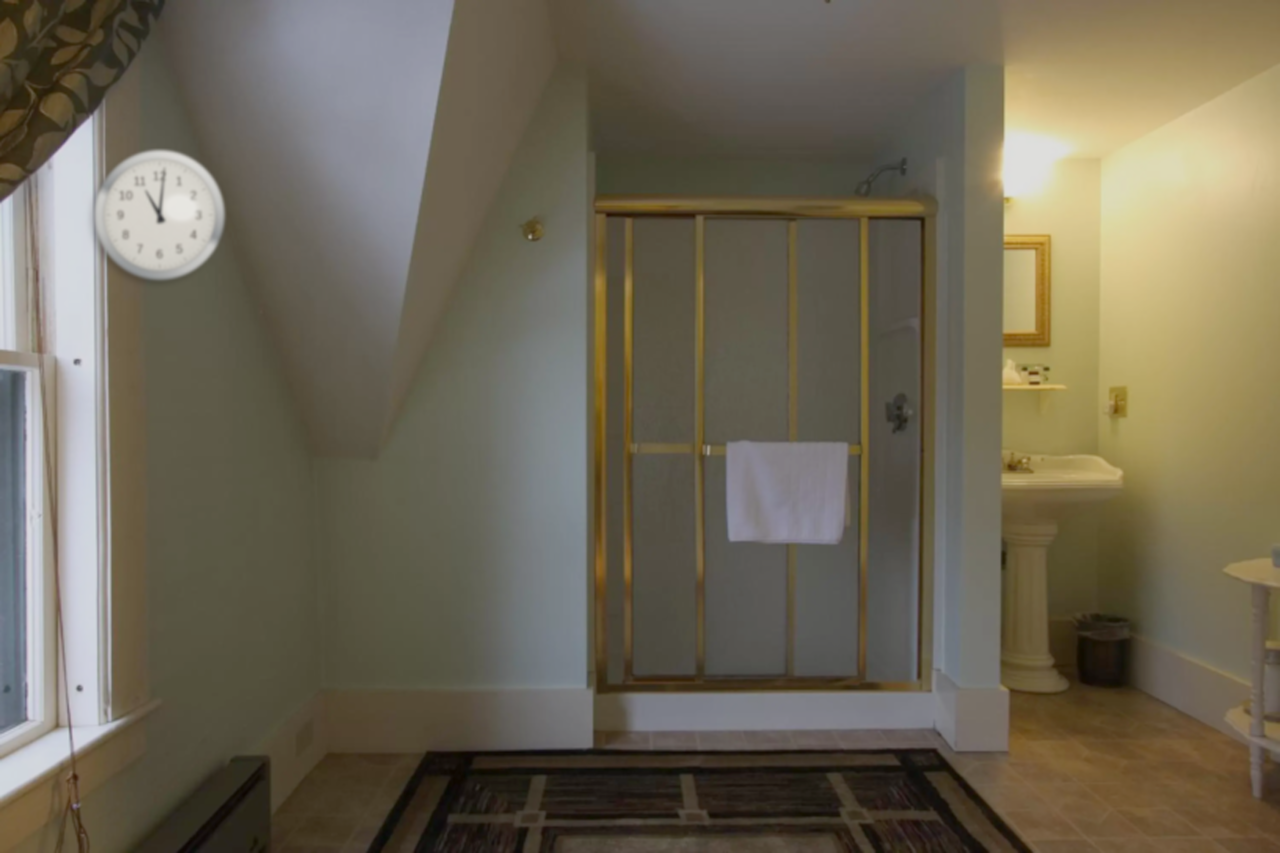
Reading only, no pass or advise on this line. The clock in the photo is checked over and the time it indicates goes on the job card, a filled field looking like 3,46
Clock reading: 11,01
